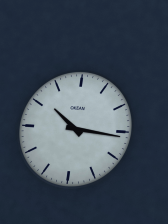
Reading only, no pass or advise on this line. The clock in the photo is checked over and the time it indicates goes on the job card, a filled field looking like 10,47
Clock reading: 10,16
